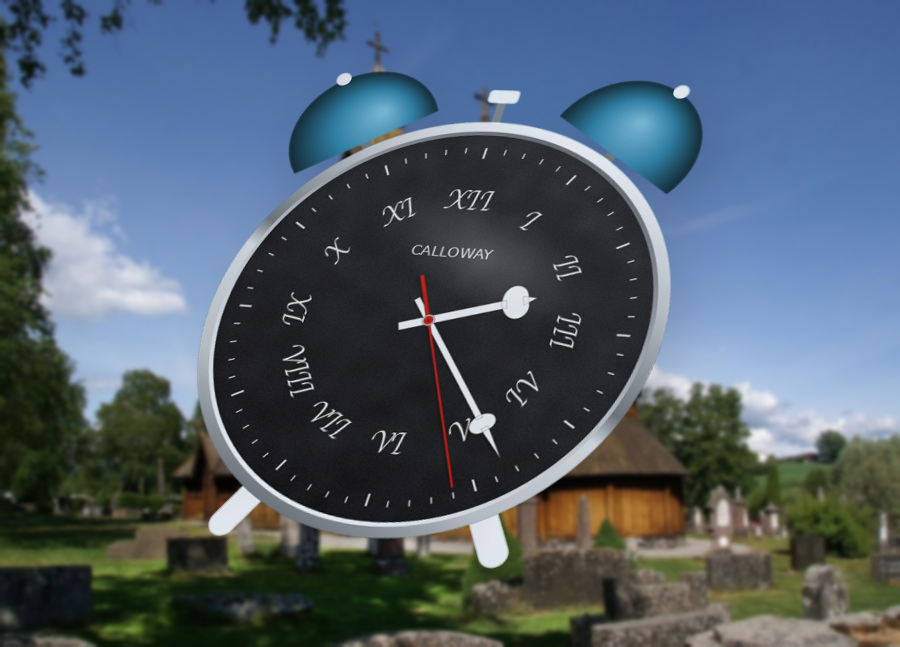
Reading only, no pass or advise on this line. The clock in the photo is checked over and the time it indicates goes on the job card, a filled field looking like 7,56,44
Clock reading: 2,23,26
